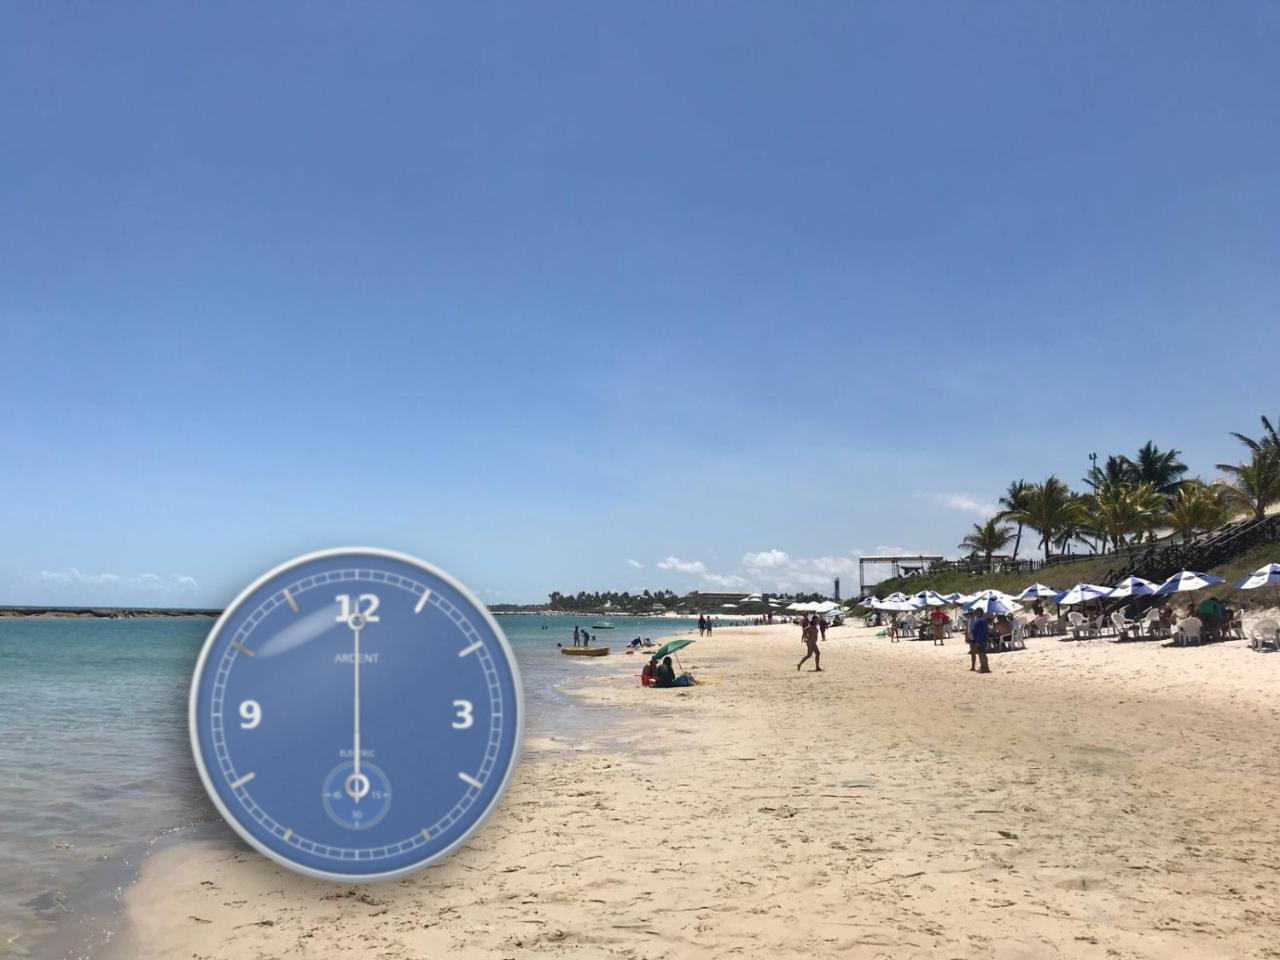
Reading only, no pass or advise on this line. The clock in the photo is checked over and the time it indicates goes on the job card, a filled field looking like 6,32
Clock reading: 6,00
